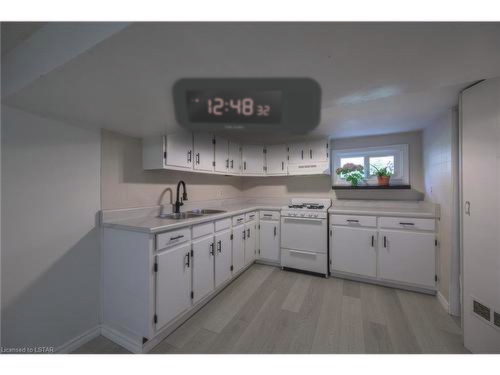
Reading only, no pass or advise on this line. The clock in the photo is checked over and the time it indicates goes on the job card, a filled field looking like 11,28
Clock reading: 12,48
